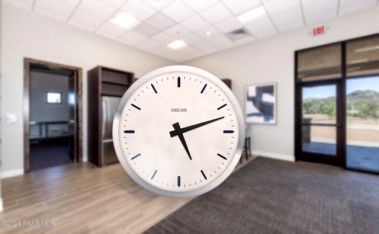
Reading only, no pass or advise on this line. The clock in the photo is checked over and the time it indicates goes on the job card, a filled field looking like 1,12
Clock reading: 5,12
